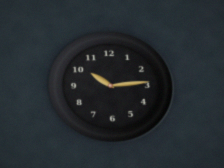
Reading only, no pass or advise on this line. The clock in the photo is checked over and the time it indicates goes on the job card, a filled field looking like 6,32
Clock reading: 10,14
